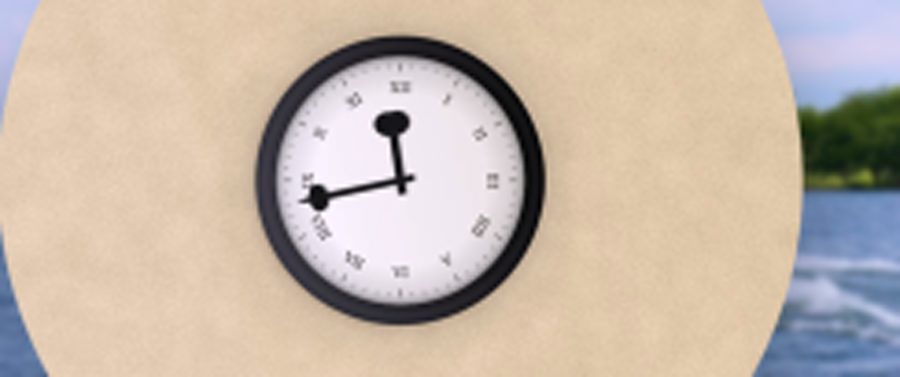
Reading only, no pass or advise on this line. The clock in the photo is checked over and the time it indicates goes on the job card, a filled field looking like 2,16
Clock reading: 11,43
